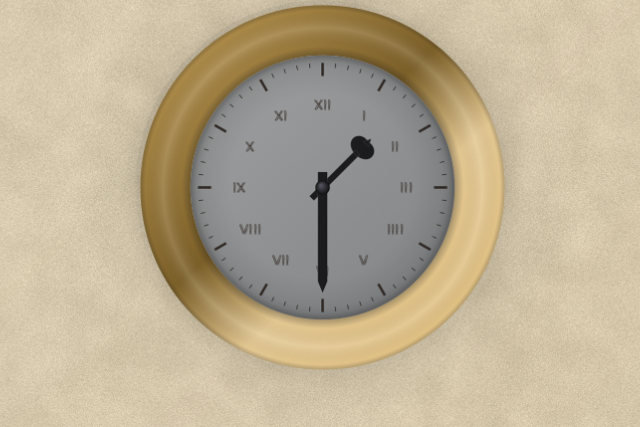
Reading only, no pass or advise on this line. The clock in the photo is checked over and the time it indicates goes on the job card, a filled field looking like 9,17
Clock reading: 1,30
